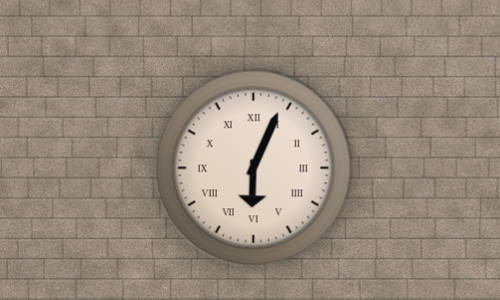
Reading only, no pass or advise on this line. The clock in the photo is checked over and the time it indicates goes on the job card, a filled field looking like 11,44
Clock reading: 6,04
